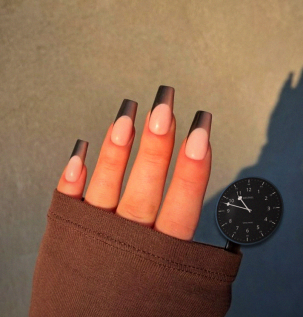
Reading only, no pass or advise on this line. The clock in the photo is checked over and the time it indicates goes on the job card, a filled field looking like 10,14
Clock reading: 10,48
